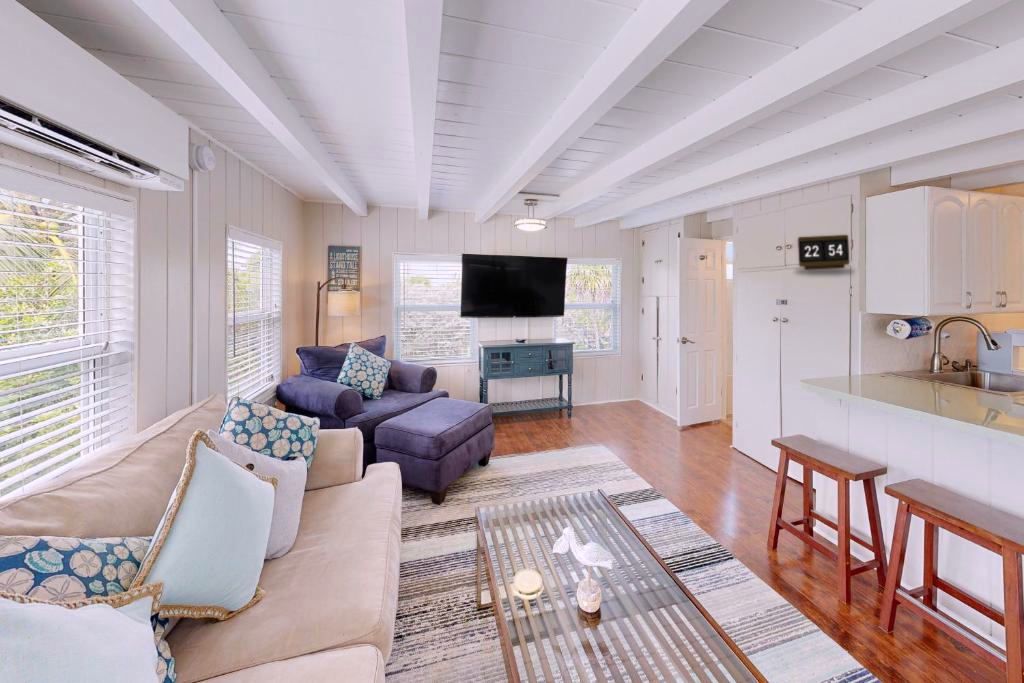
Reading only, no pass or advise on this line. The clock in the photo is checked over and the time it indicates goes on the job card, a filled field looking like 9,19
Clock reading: 22,54
